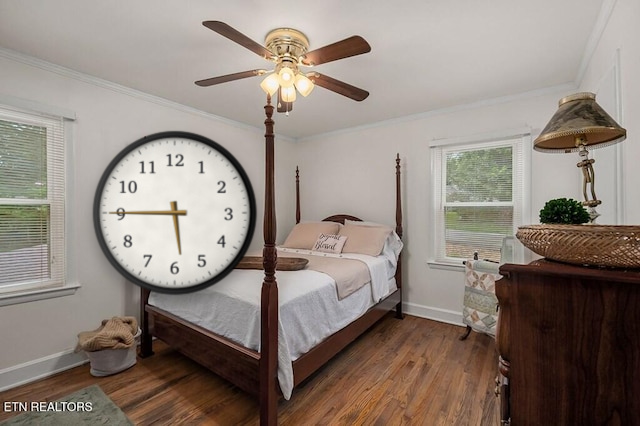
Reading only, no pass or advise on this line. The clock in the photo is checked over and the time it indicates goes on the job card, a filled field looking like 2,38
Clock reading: 5,45
